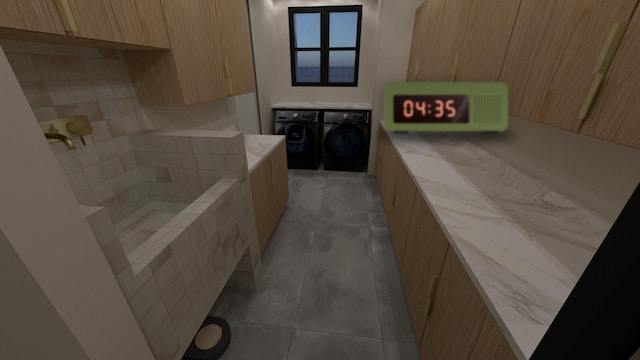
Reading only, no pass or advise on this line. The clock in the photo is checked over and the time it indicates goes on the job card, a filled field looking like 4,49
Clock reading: 4,35
